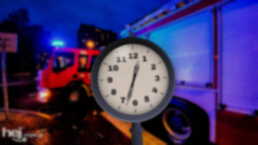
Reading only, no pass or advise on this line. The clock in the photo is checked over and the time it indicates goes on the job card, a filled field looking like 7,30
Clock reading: 12,33
